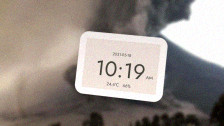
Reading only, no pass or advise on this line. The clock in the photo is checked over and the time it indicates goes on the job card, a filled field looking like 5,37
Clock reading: 10,19
